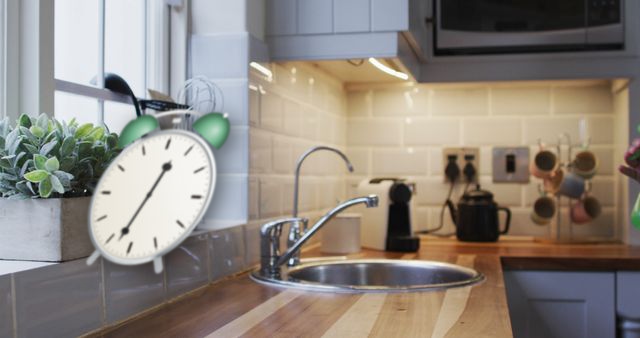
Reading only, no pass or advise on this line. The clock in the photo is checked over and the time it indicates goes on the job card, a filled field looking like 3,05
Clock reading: 12,33
